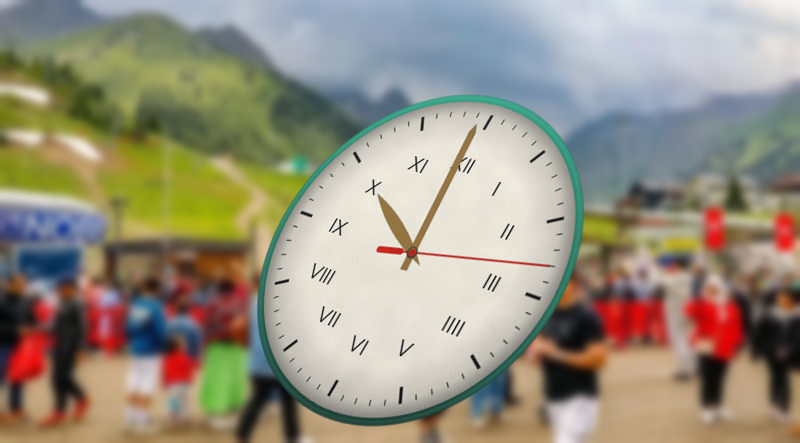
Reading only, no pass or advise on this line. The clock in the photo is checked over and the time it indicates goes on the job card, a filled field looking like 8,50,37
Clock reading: 9,59,13
